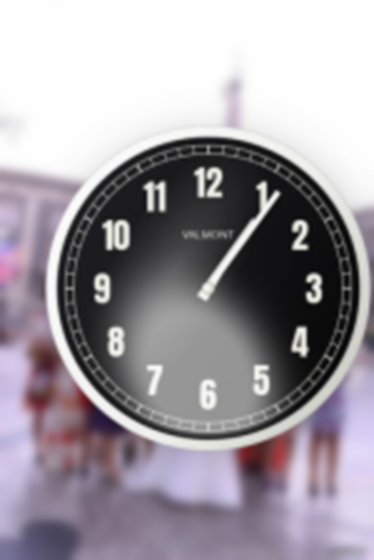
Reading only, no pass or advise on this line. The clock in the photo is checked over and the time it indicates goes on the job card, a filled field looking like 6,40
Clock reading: 1,06
